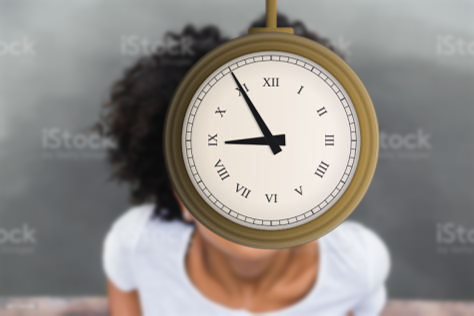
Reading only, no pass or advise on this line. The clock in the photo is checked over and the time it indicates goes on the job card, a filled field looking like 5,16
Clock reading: 8,55
